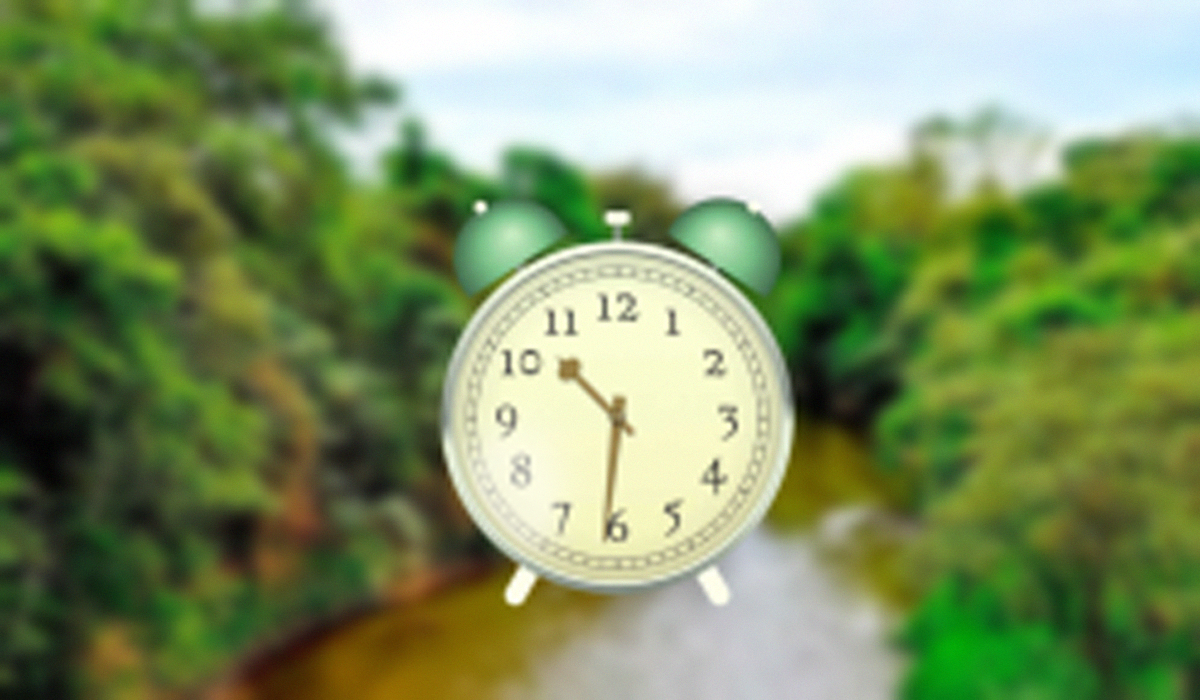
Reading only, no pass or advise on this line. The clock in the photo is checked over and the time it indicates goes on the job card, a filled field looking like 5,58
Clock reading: 10,31
